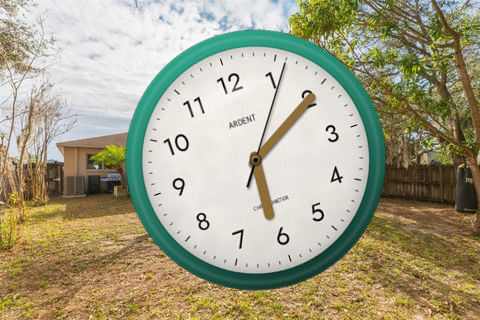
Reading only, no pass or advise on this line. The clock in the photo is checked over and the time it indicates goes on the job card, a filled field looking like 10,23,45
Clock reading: 6,10,06
